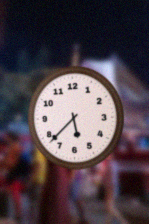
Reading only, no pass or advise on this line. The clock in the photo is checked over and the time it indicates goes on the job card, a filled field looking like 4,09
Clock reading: 5,38
